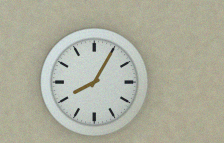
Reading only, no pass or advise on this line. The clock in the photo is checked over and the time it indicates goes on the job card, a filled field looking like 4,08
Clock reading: 8,05
